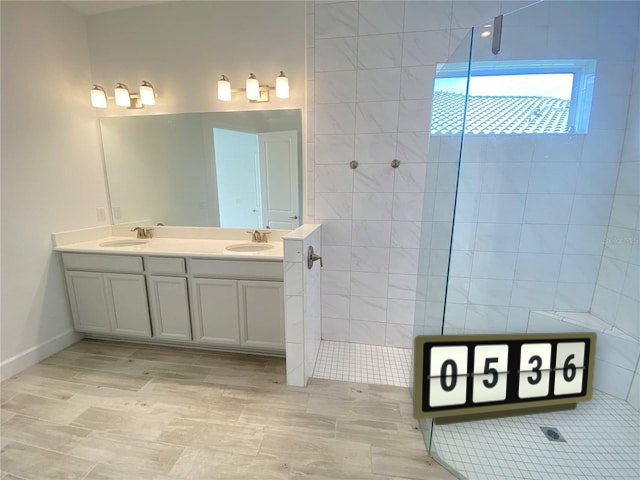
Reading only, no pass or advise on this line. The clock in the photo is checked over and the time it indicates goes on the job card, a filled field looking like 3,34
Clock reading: 5,36
